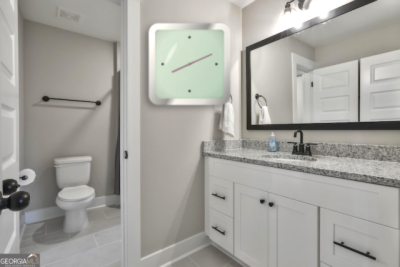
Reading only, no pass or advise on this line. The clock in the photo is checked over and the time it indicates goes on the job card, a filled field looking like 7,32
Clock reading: 8,11
